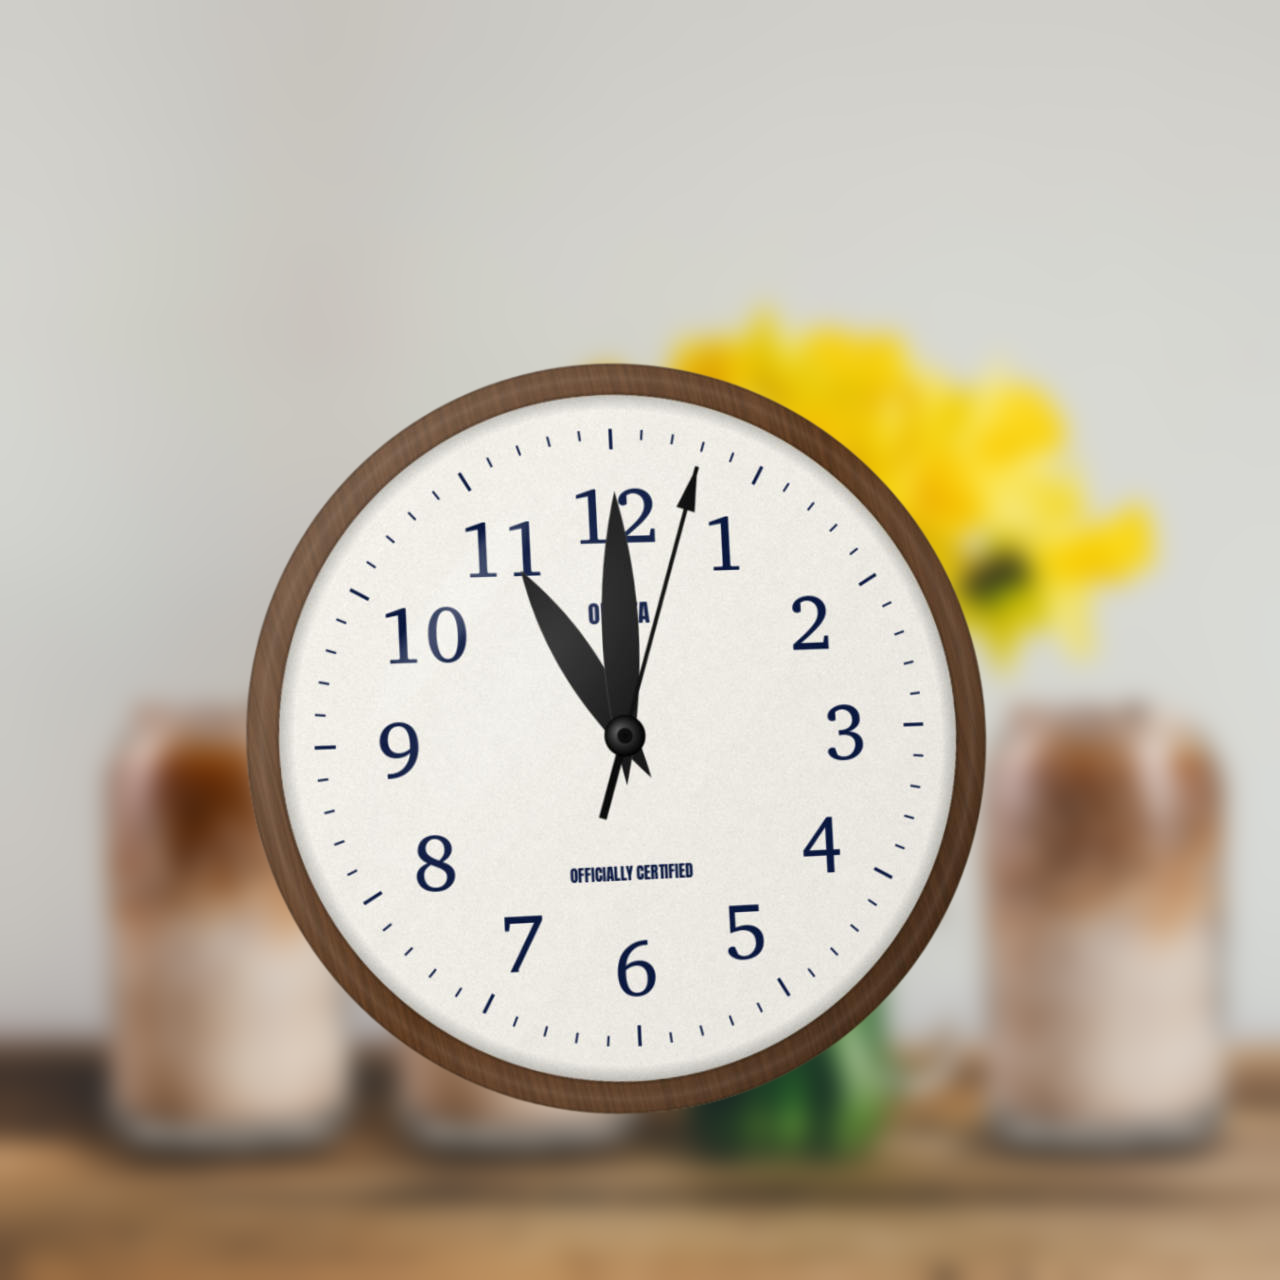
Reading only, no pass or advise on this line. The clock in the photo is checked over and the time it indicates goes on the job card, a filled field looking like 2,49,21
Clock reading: 11,00,03
